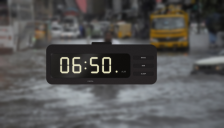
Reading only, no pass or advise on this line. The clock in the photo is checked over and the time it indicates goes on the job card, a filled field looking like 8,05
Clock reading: 6,50
